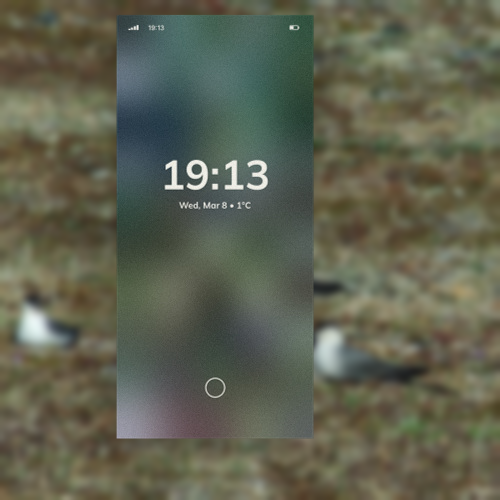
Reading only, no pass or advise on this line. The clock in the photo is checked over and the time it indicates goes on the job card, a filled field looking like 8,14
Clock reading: 19,13
